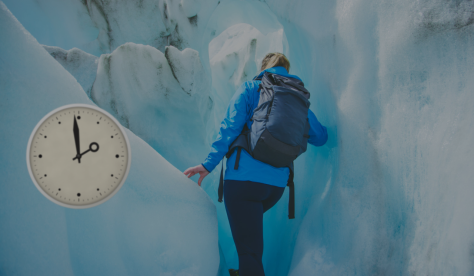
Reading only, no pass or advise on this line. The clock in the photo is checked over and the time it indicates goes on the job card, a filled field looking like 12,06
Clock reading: 1,59
